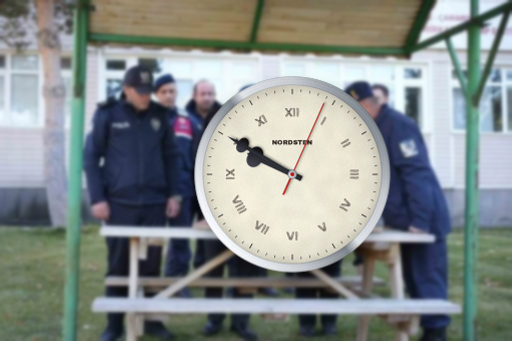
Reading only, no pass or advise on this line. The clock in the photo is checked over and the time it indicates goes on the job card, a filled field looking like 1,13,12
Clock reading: 9,50,04
